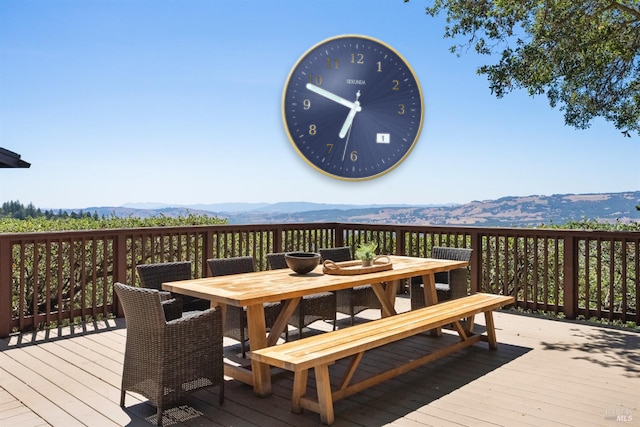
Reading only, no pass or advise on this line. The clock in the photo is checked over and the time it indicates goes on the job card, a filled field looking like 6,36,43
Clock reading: 6,48,32
